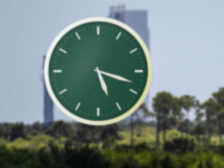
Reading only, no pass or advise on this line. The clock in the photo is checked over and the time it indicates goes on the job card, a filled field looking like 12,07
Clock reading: 5,18
